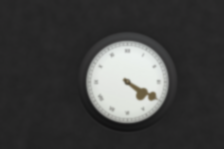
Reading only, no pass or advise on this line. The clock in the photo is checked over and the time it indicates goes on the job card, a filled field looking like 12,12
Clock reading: 4,20
